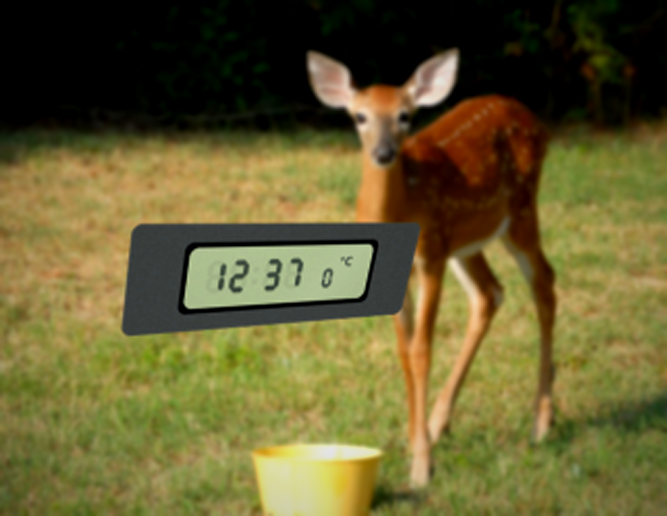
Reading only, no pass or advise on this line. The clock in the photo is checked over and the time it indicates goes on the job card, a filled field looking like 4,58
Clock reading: 12,37
